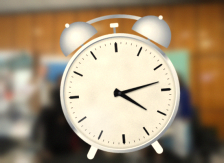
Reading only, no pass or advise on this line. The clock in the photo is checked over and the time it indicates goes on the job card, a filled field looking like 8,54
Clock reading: 4,13
